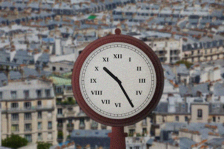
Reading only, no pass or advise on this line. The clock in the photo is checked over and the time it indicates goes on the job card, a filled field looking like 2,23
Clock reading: 10,25
